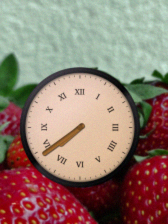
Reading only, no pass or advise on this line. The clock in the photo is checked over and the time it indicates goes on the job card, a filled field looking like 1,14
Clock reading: 7,39
